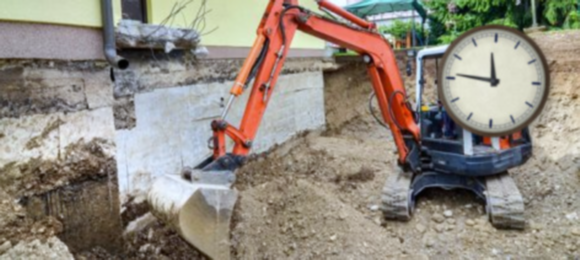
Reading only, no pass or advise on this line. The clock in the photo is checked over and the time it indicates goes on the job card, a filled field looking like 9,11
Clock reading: 11,46
